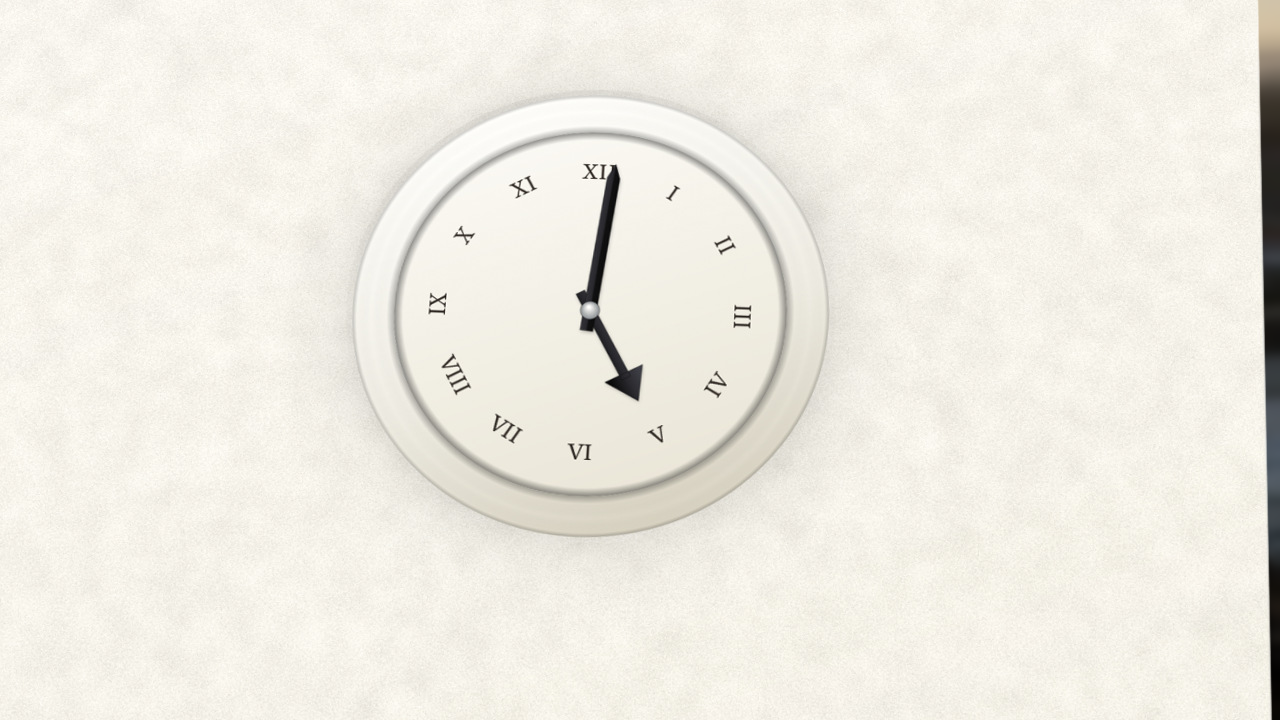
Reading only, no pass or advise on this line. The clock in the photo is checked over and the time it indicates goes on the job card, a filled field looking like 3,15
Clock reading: 5,01
